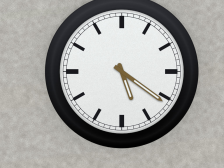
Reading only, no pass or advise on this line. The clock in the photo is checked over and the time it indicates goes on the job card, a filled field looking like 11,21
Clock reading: 5,21
